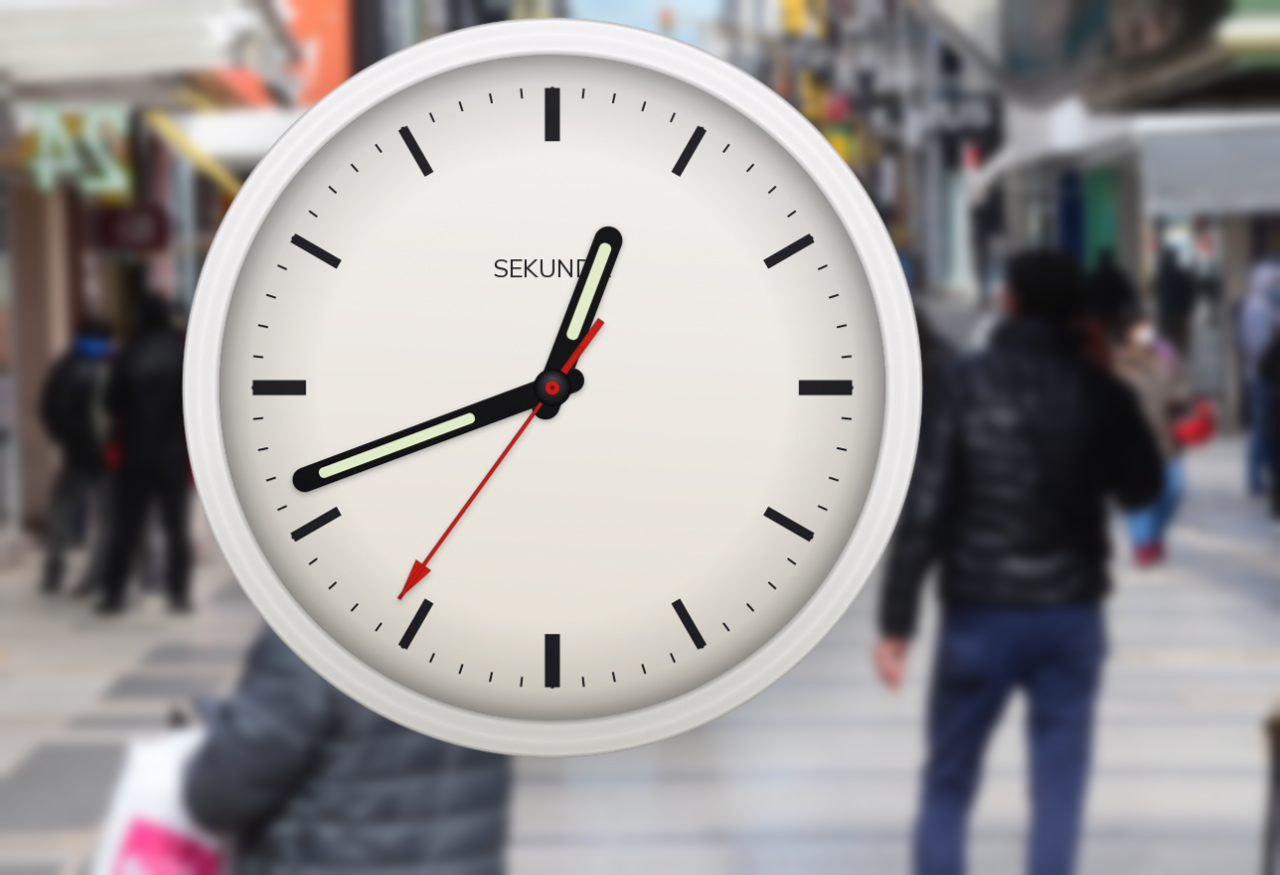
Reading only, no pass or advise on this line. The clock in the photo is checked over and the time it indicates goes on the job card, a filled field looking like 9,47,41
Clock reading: 12,41,36
